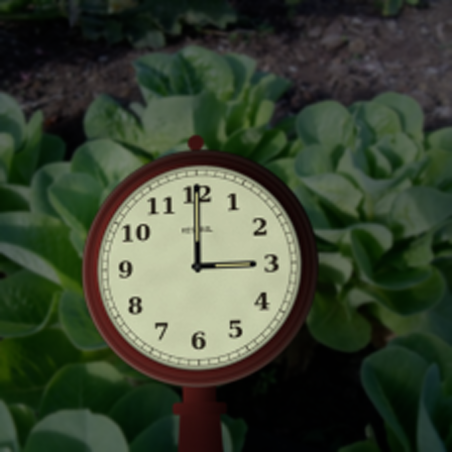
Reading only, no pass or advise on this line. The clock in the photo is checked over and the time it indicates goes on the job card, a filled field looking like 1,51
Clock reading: 3,00
